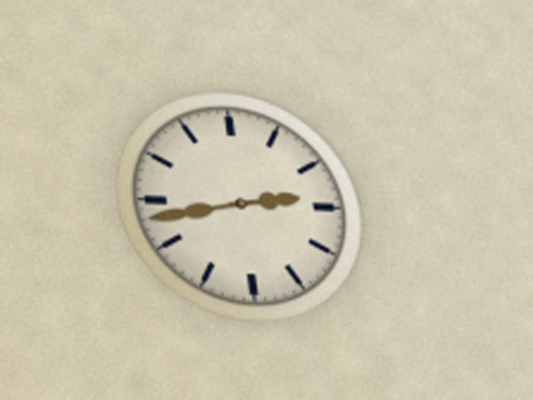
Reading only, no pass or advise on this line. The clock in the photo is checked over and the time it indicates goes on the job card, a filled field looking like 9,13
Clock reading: 2,43
